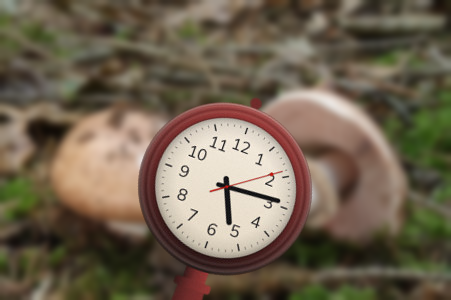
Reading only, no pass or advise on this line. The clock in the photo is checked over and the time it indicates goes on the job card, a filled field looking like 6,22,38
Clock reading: 5,14,09
